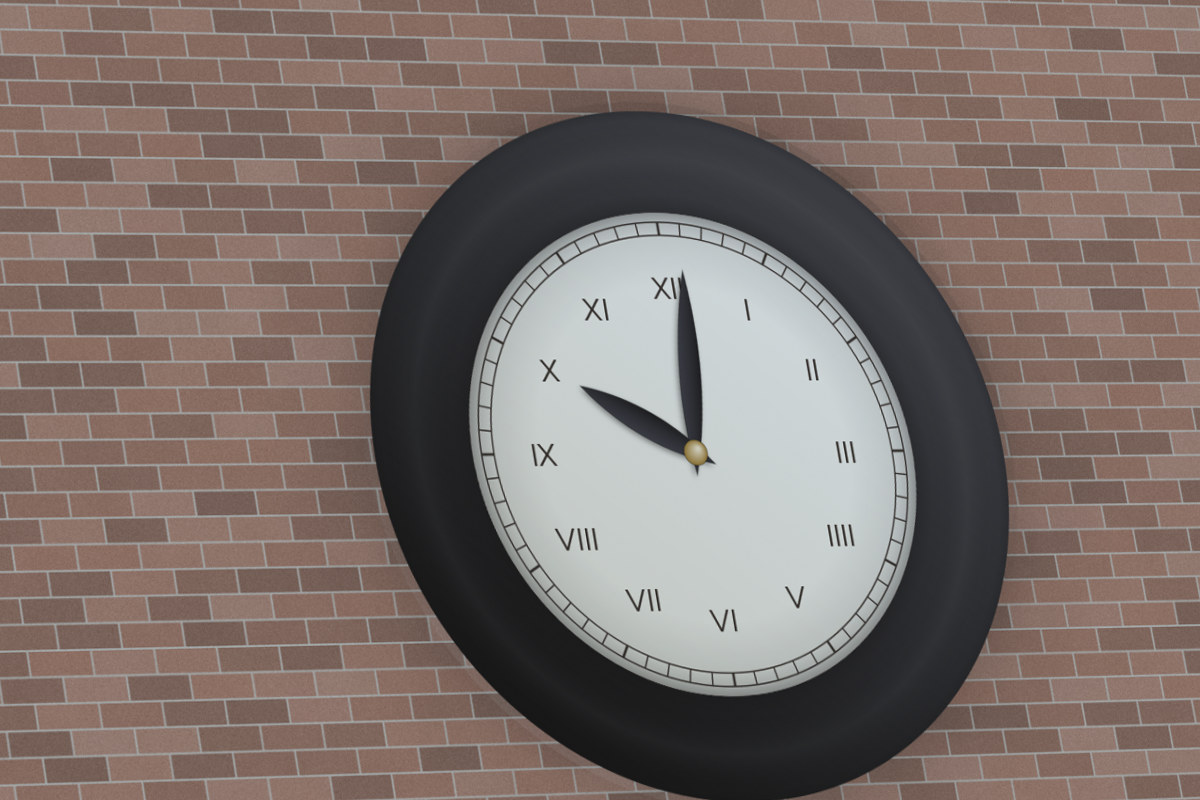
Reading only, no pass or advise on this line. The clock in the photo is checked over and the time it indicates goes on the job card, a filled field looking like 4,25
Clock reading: 10,01
